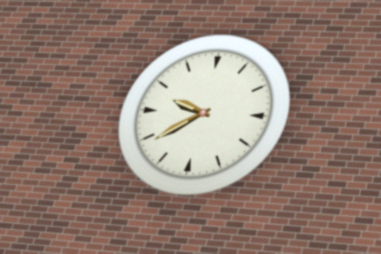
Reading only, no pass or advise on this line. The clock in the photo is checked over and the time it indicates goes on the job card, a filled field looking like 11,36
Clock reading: 9,39
